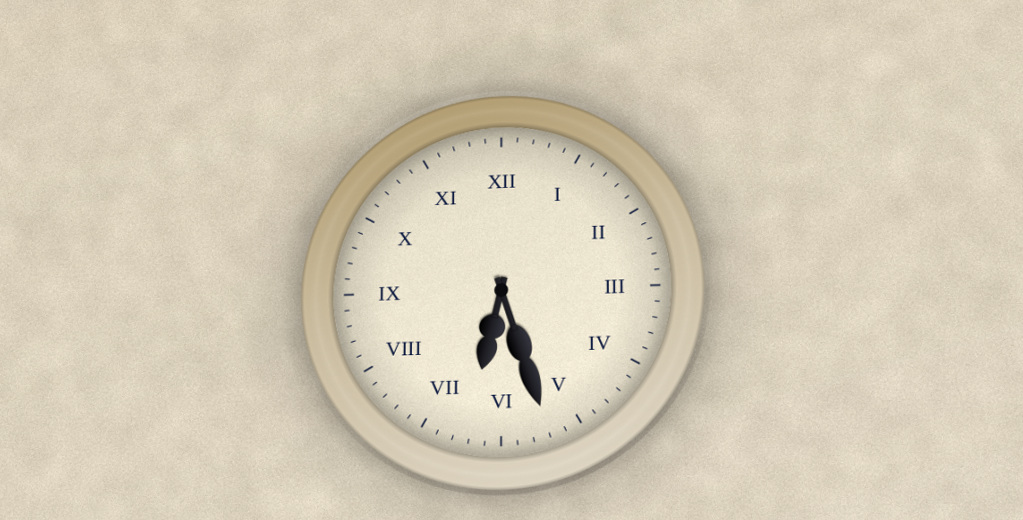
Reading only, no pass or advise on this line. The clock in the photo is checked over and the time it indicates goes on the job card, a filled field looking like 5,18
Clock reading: 6,27
